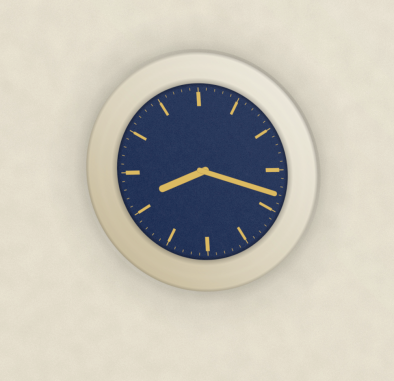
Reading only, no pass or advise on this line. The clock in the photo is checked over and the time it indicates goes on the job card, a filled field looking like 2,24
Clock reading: 8,18
